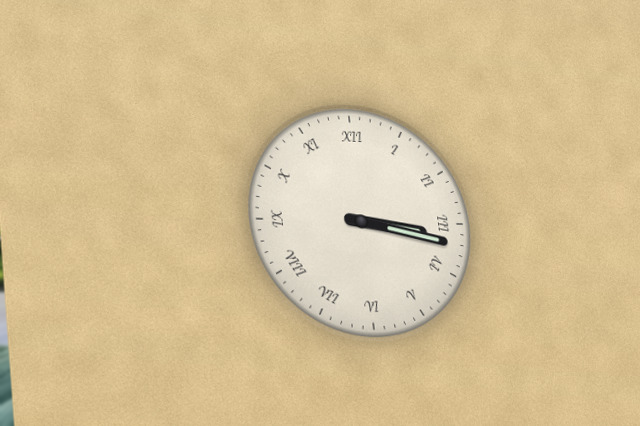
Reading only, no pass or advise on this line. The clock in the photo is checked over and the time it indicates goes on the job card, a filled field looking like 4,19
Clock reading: 3,17
